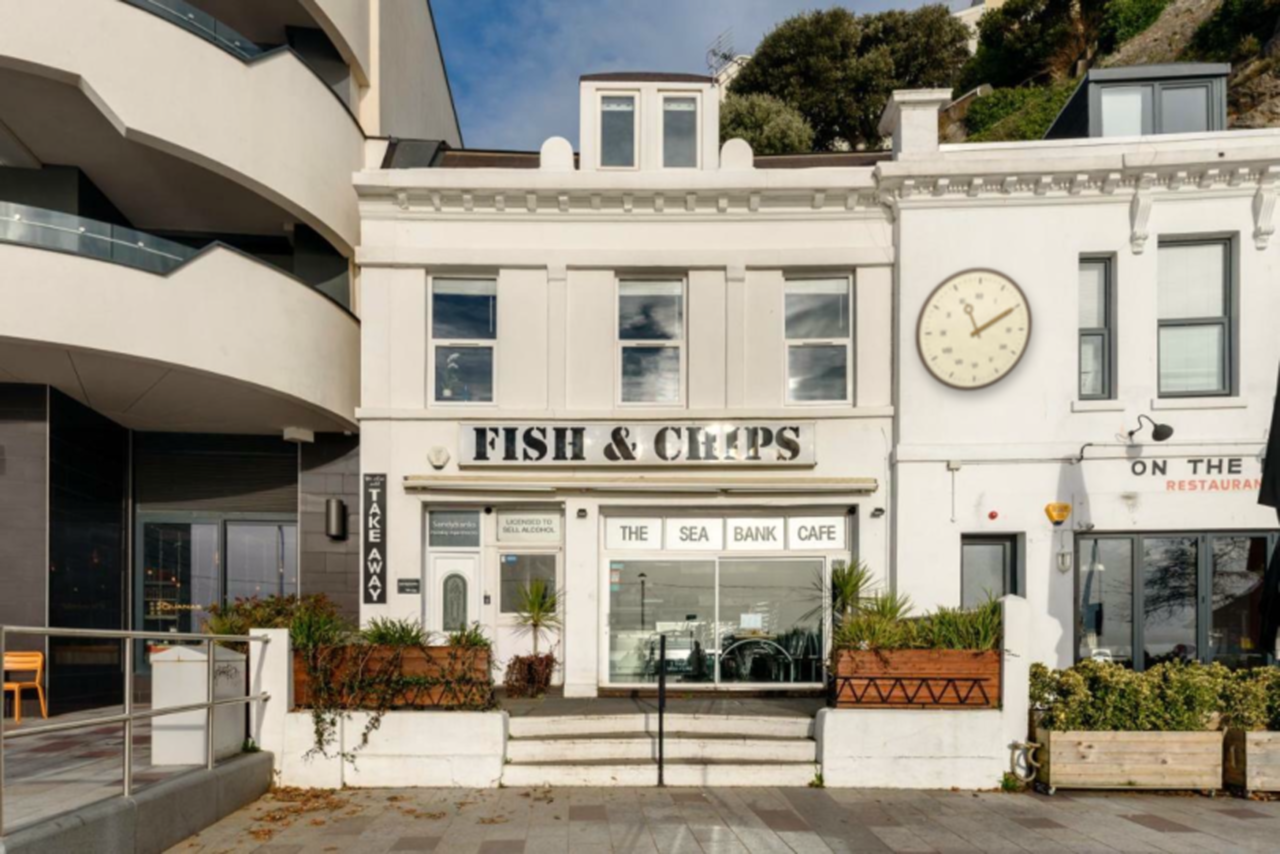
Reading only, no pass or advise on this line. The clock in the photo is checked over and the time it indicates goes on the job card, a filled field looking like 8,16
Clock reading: 11,10
